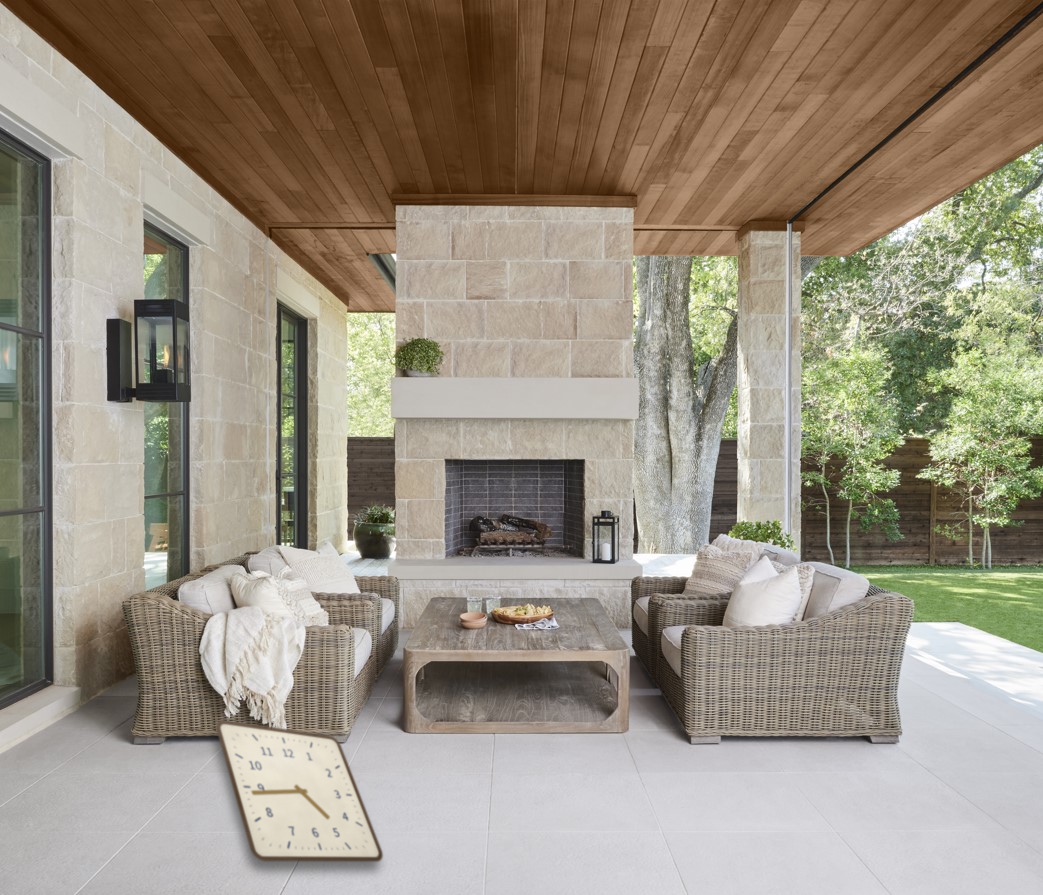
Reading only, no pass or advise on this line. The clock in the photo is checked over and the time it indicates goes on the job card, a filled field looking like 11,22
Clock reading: 4,44
